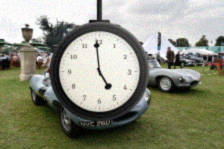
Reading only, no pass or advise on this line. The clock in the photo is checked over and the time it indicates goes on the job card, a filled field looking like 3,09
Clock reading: 4,59
